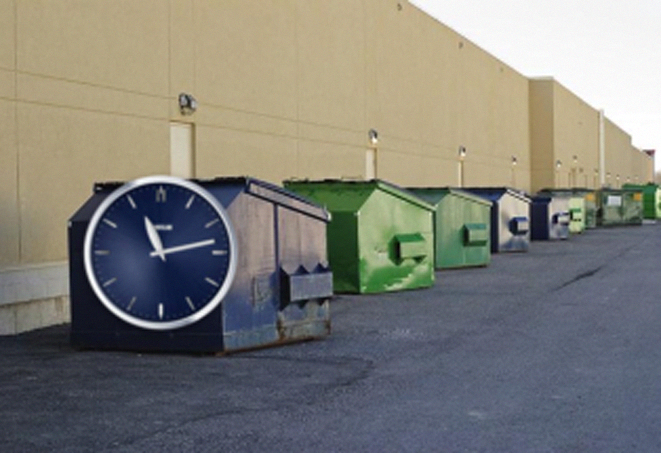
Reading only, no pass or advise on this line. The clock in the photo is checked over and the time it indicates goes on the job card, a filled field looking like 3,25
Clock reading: 11,13
